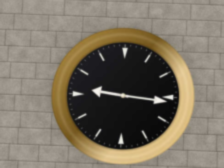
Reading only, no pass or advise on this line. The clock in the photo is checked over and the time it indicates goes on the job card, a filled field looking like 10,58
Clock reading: 9,16
